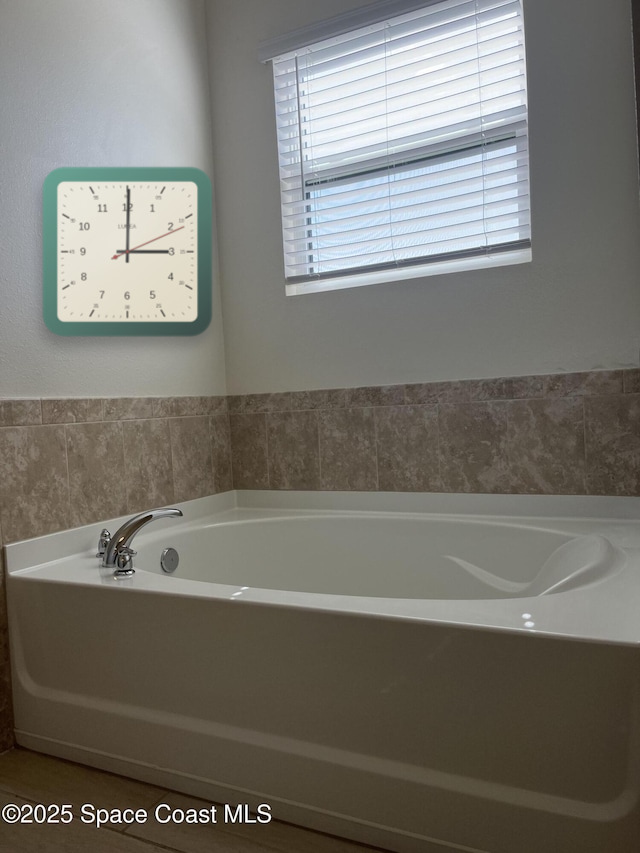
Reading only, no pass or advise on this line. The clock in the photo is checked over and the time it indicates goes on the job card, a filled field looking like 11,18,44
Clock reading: 3,00,11
